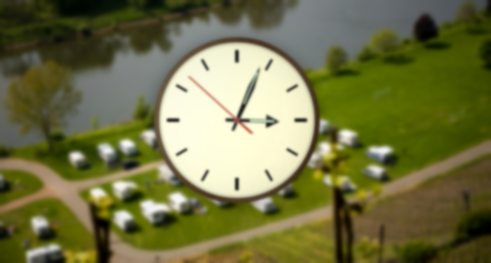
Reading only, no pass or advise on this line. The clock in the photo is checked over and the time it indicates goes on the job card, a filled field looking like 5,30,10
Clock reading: 3,03,52
